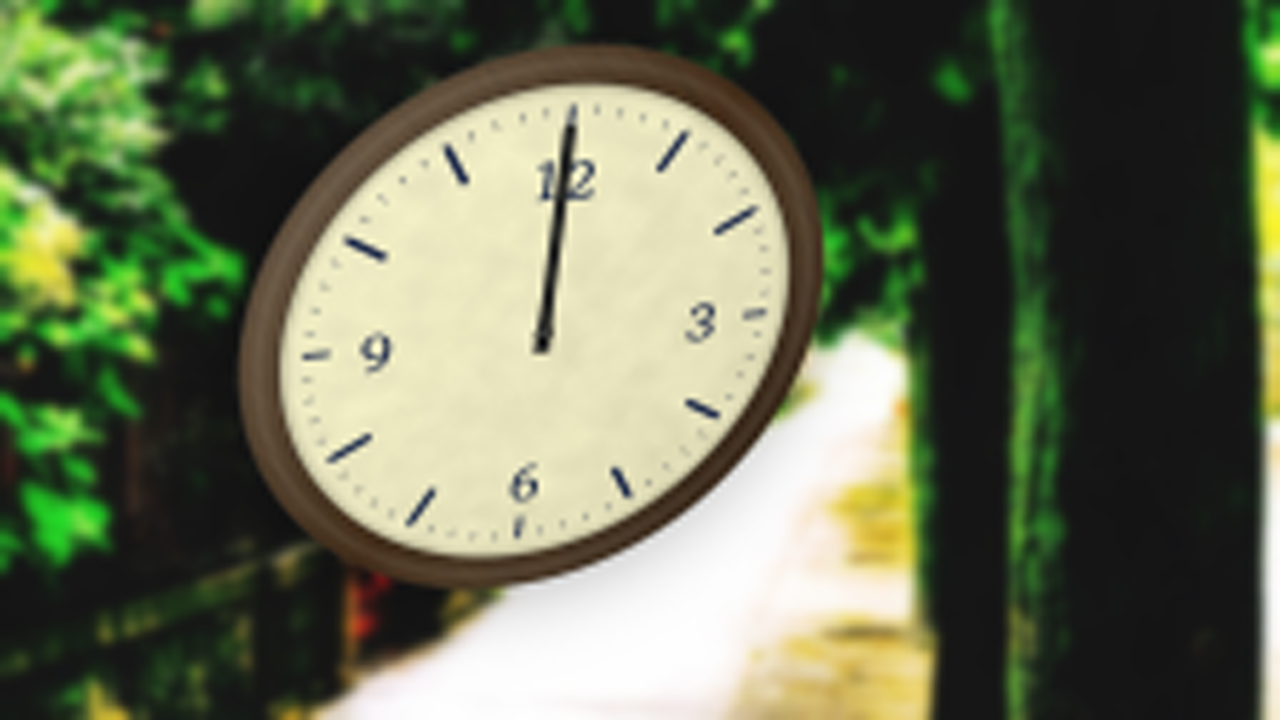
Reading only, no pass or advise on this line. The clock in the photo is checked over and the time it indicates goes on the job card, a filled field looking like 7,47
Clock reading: 12,00
